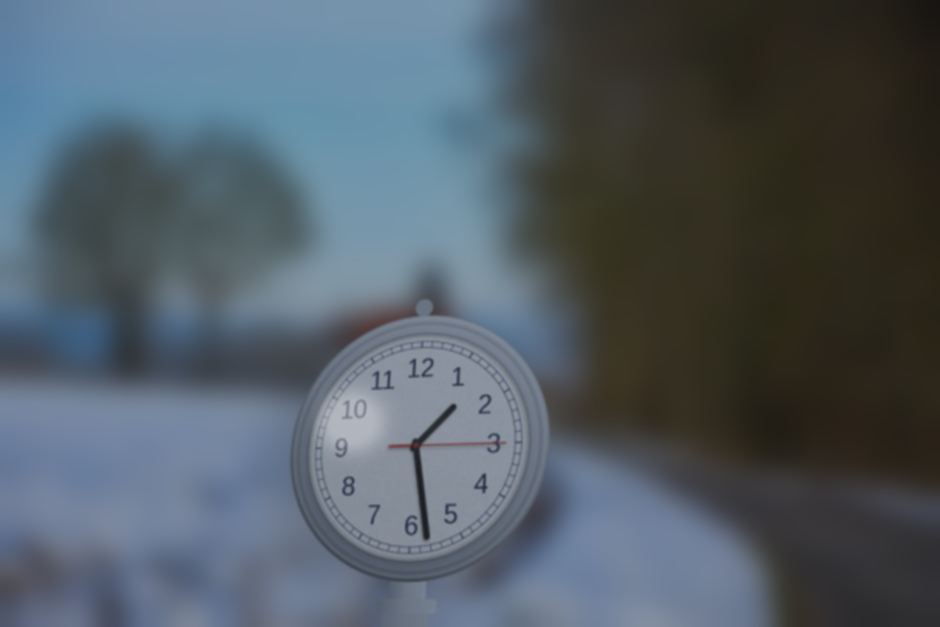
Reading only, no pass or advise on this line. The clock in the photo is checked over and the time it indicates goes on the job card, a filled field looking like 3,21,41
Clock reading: 1,28,15
